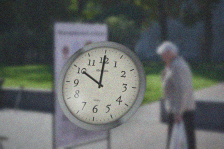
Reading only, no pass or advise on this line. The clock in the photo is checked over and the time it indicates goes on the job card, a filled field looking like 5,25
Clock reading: 10,00
